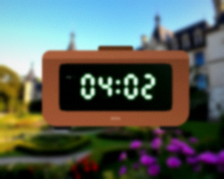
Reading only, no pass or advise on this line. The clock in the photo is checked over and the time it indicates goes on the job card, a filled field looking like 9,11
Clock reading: 4,02
